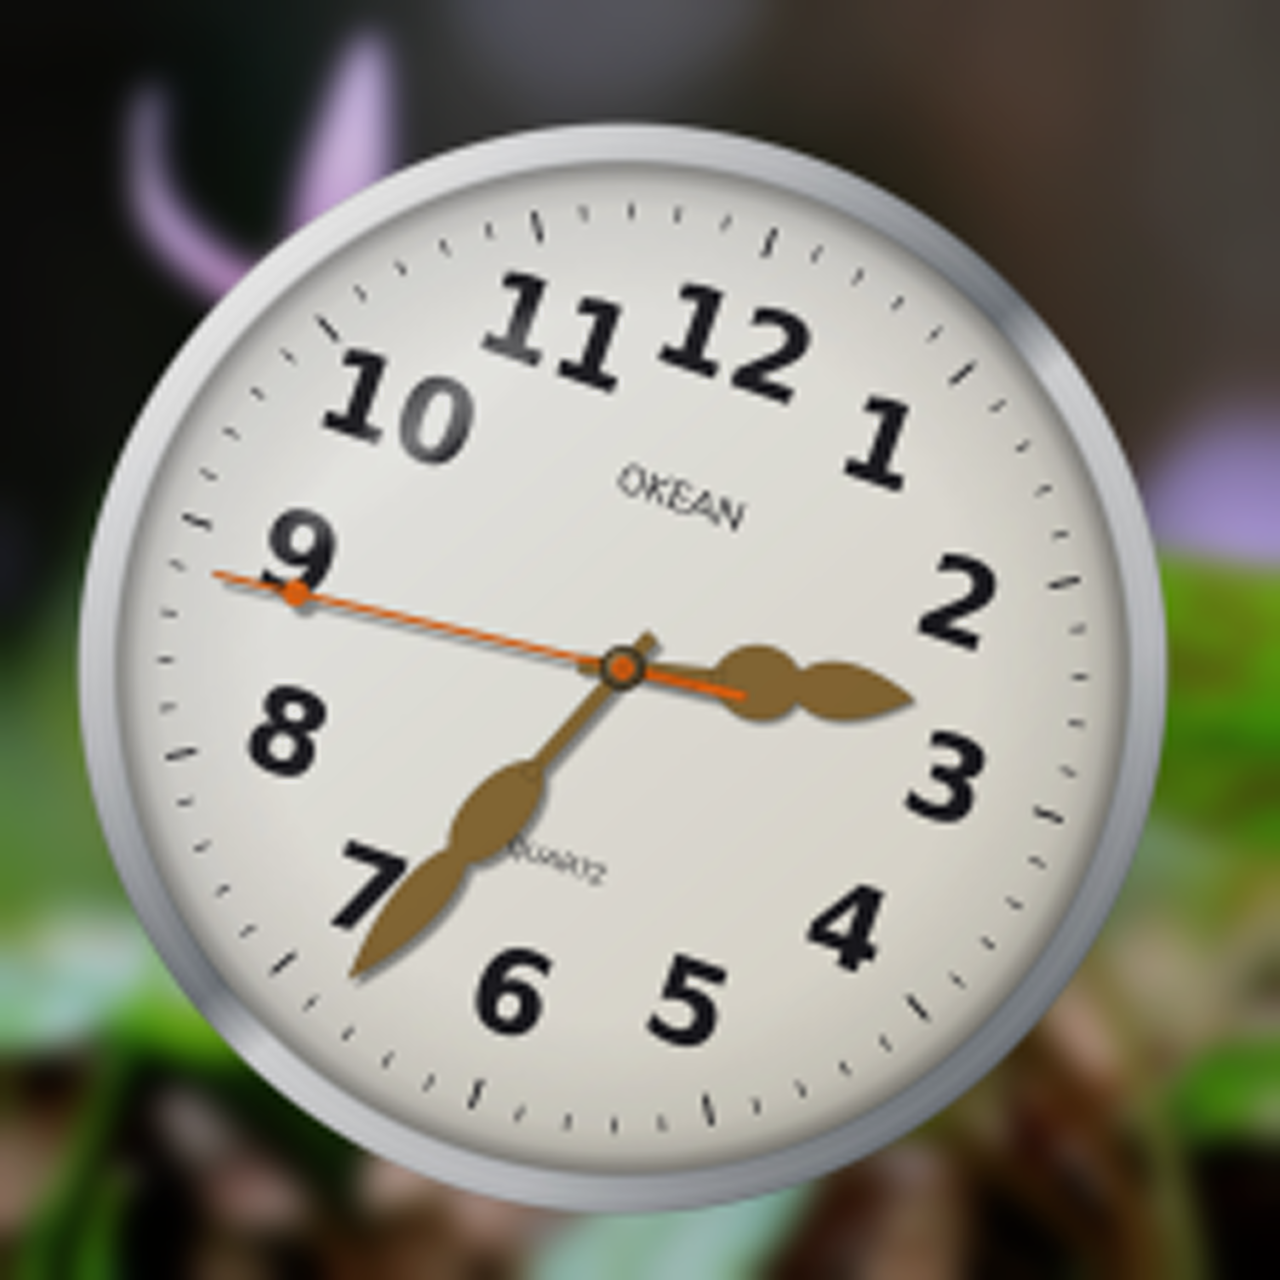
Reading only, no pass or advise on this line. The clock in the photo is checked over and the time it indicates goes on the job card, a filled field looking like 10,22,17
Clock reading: 2,33,44
